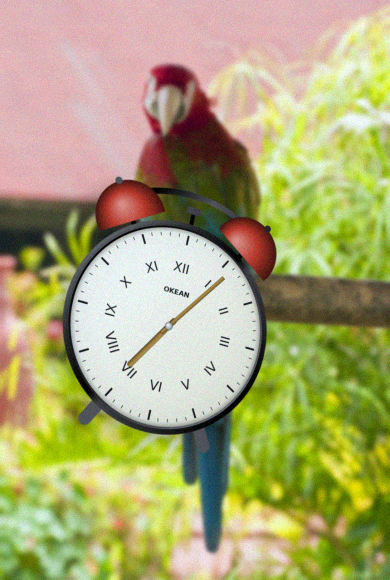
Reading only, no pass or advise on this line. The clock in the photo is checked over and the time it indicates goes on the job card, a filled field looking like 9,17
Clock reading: 7,06
